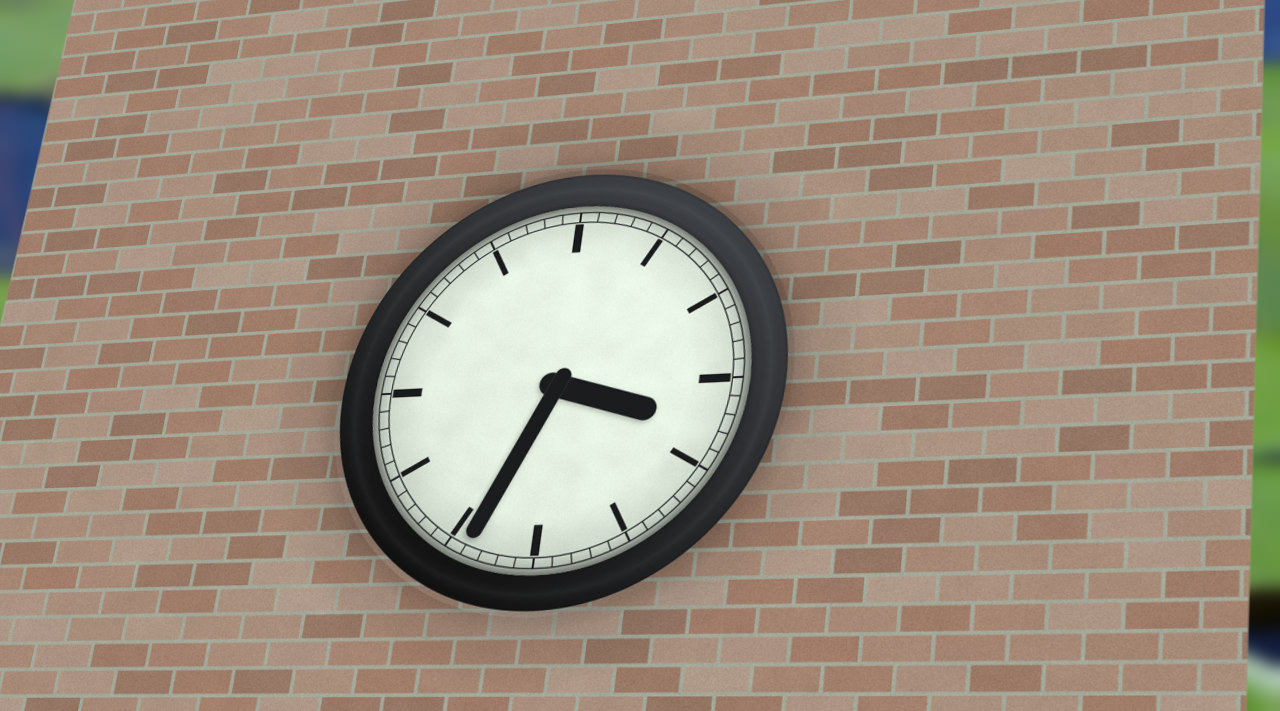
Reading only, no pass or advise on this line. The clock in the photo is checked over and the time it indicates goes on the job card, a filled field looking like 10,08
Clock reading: 3,34
